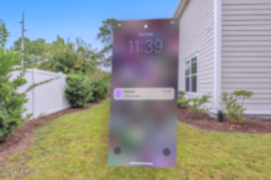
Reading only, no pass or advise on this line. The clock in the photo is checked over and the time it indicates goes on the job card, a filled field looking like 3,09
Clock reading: 11,39
